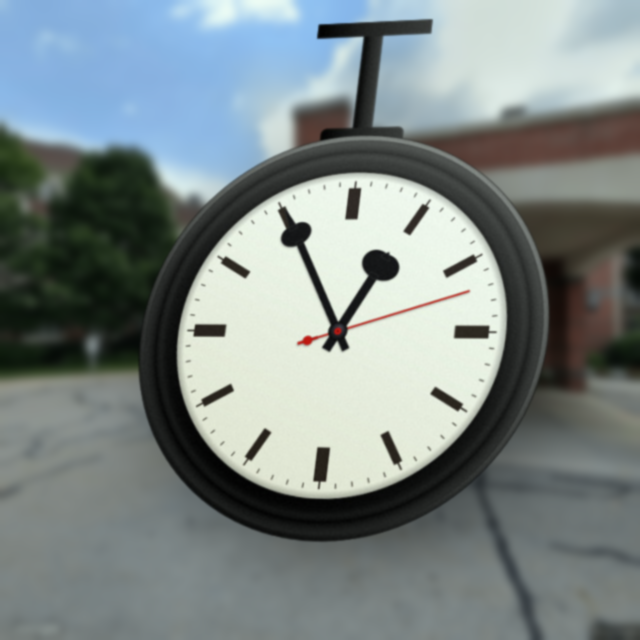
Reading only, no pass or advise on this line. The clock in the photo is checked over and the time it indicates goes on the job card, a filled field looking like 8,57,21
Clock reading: 12,55,12
